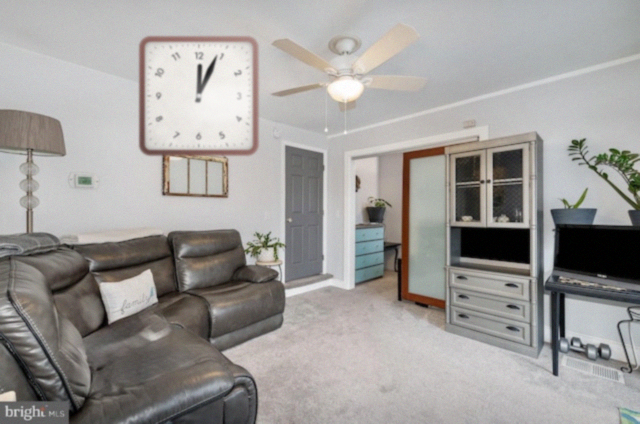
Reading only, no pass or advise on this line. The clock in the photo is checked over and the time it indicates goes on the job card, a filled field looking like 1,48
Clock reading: 12,04
